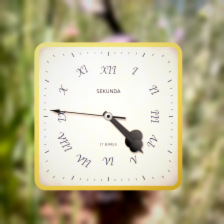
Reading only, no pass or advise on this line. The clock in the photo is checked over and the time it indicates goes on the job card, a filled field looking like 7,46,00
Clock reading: 4,22,46
